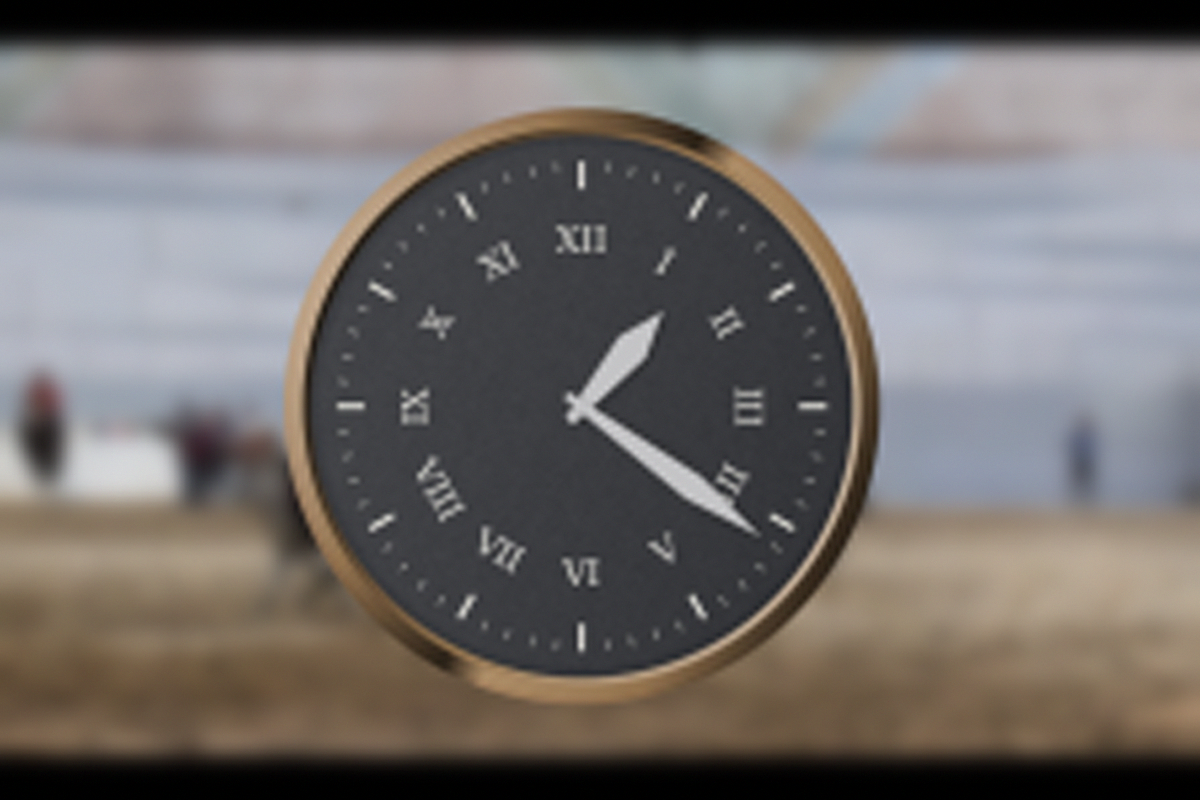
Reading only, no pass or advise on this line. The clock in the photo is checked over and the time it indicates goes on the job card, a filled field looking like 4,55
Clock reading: 1,21
